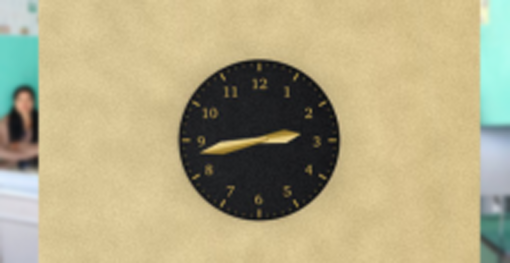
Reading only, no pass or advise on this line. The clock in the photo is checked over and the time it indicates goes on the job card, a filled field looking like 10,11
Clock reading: 2,43
